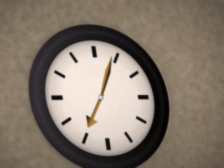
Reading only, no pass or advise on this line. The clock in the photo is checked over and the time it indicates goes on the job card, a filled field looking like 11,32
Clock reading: 7,04
